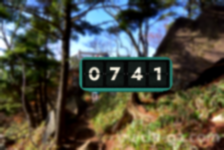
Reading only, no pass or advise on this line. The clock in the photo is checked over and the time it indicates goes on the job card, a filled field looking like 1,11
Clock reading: 7,41
